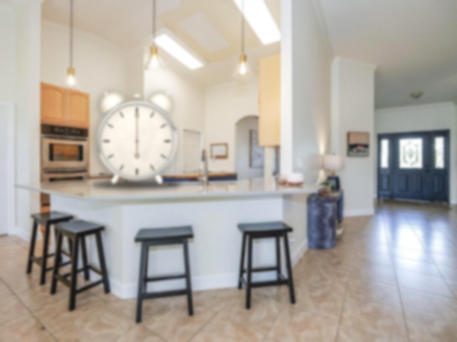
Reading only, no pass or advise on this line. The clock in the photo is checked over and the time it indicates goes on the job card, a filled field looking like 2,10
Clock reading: 6,00
